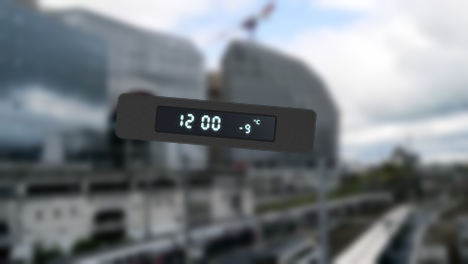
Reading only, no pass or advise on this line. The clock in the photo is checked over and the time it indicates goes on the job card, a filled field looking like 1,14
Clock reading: 12,00
